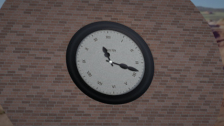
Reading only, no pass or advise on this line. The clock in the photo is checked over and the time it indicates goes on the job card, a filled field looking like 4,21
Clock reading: 11,18
